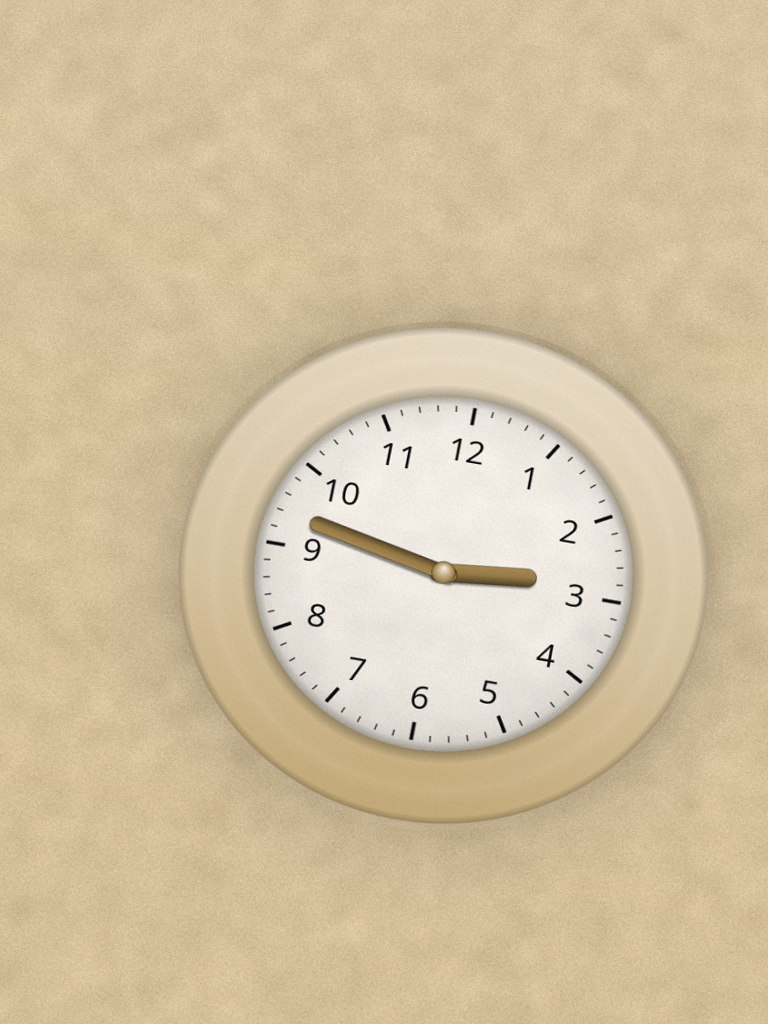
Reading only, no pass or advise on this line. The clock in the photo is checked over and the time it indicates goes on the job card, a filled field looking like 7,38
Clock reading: 2,47
